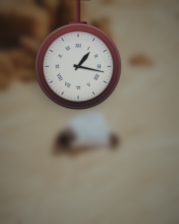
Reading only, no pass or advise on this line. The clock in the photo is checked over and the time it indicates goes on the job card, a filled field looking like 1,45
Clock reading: 1,17
